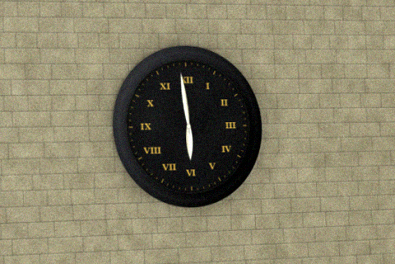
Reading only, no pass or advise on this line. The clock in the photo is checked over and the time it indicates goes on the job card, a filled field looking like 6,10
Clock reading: 5,59
